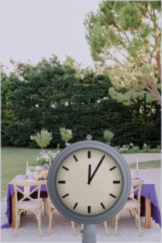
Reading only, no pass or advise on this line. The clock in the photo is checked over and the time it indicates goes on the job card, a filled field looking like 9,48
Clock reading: 12,05
